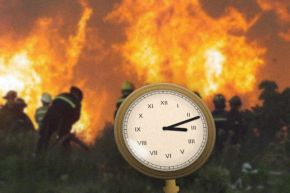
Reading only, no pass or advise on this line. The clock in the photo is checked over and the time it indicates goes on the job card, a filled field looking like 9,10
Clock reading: 3,12
